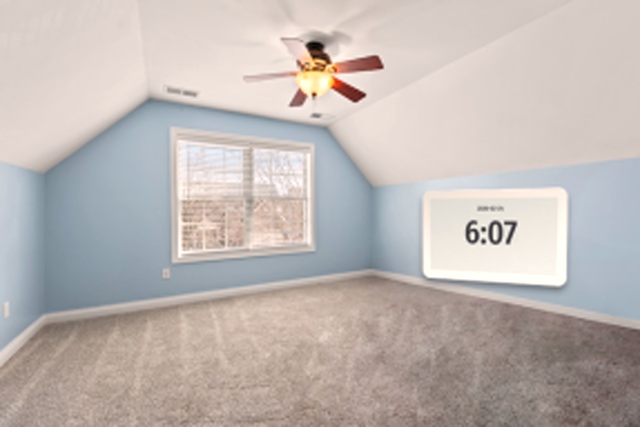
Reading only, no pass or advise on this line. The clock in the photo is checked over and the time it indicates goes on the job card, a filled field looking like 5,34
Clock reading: 6,07
